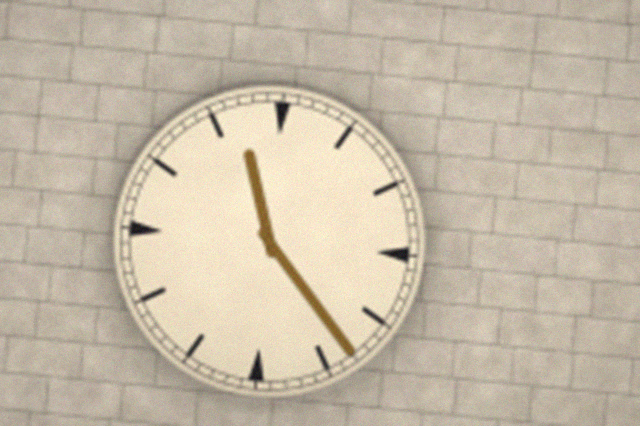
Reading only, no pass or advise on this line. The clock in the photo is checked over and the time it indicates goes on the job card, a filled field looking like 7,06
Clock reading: 11,23
